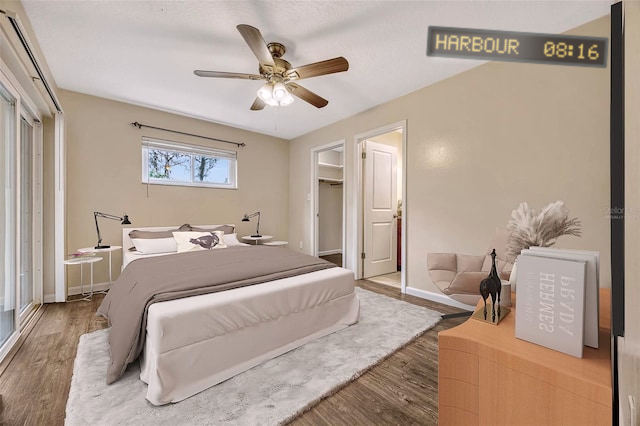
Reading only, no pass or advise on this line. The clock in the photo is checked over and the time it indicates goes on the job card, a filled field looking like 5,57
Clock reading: 8,16
